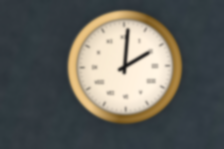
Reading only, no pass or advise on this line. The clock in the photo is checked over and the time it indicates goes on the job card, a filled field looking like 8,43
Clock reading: 2,01
